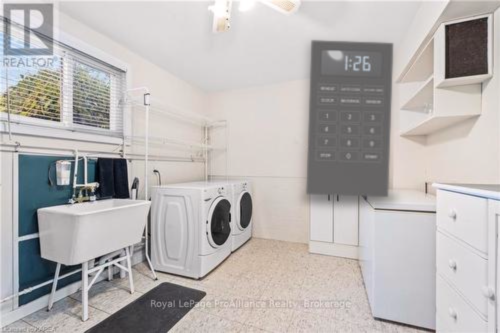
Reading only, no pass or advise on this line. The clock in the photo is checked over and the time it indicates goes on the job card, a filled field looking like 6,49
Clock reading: 1,26
